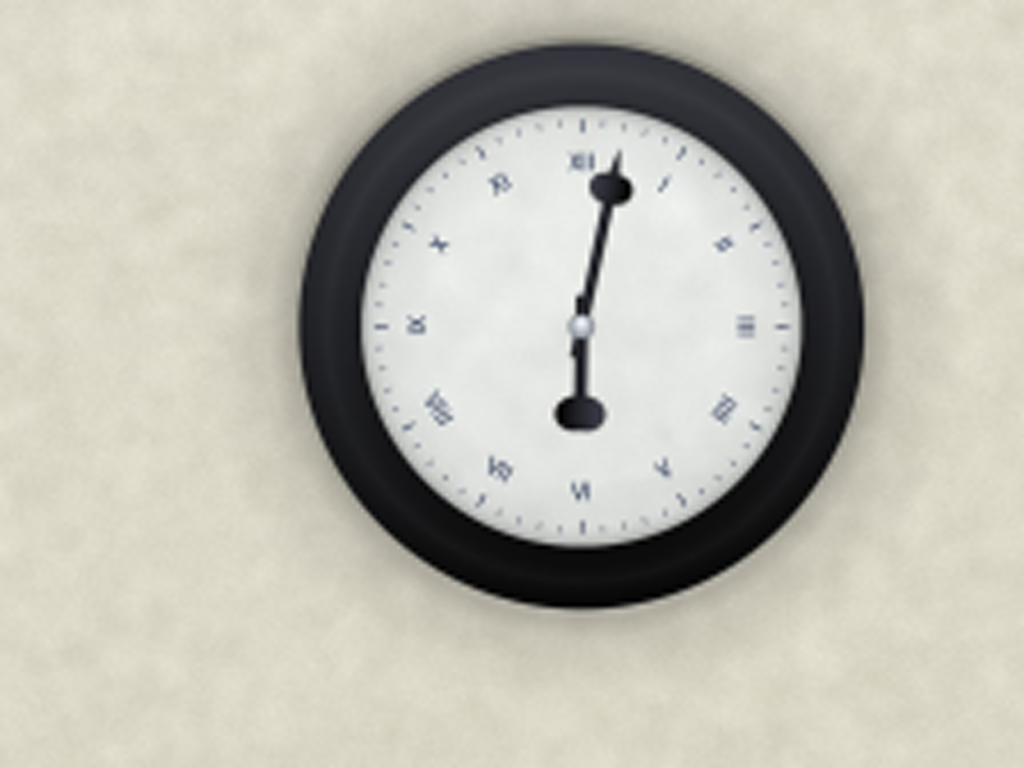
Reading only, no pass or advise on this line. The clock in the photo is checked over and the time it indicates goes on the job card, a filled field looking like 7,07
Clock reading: 6,02
